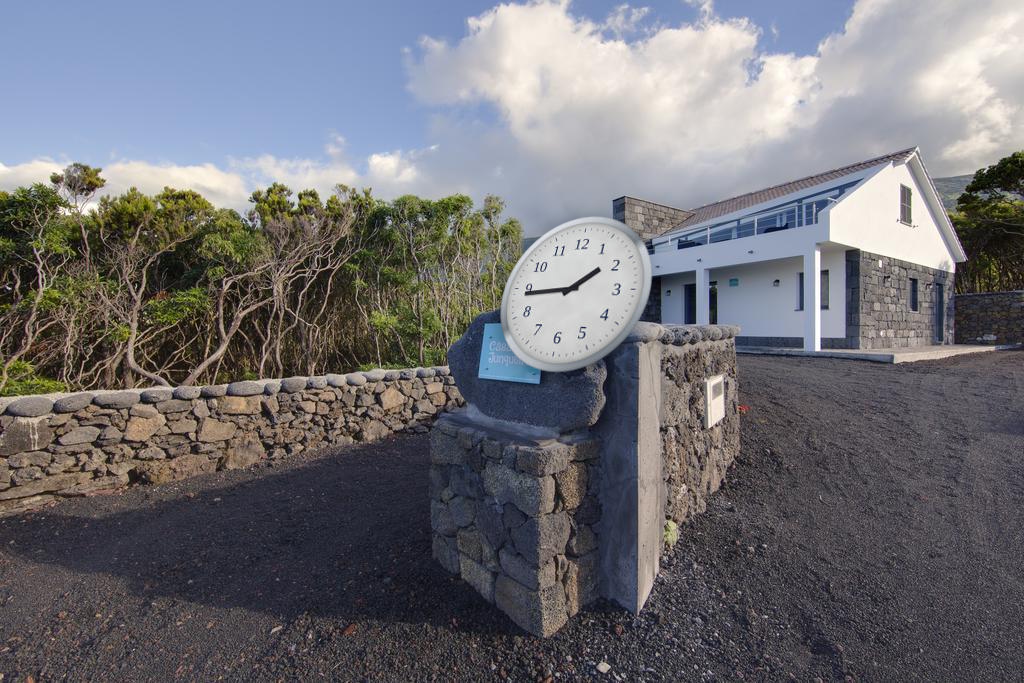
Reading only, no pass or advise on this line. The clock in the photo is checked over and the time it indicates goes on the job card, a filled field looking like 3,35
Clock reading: 1,44
